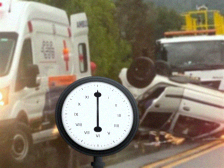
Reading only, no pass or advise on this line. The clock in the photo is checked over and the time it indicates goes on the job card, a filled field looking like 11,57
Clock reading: 6,00
